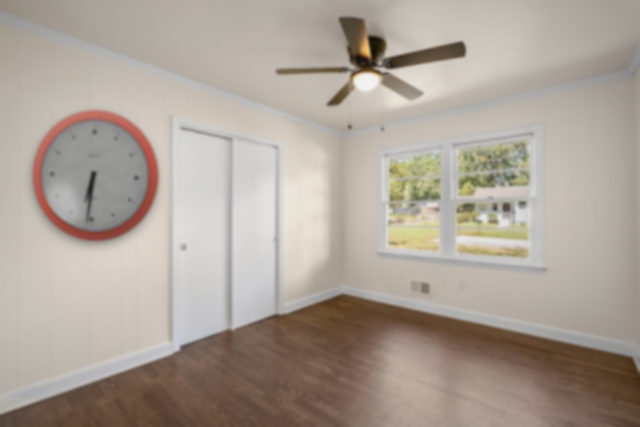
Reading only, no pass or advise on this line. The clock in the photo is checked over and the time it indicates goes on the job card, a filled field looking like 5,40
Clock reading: 6,31
